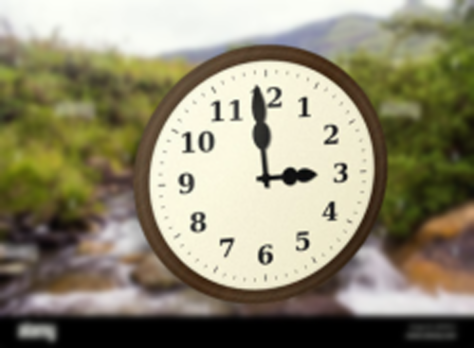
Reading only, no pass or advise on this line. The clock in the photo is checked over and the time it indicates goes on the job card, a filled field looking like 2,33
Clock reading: 2,59
